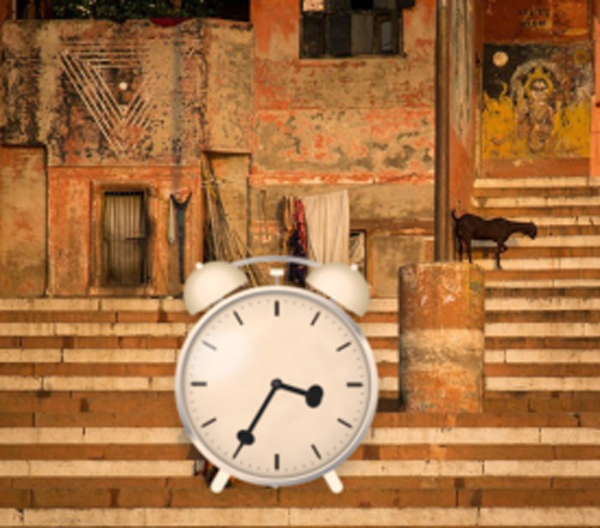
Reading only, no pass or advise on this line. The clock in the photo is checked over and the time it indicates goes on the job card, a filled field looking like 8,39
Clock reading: 3,35
